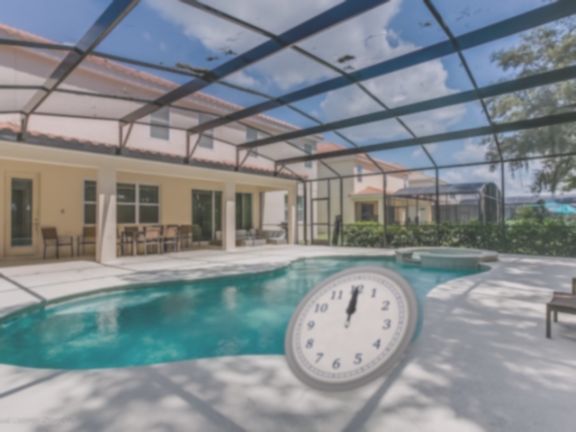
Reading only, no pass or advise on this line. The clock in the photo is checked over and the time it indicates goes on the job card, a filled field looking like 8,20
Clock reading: 12,00
